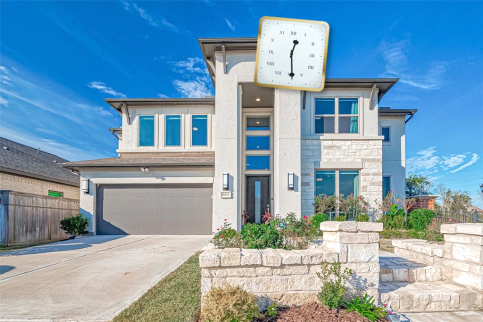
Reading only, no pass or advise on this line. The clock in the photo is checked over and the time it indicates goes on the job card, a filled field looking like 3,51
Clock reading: 12,29
